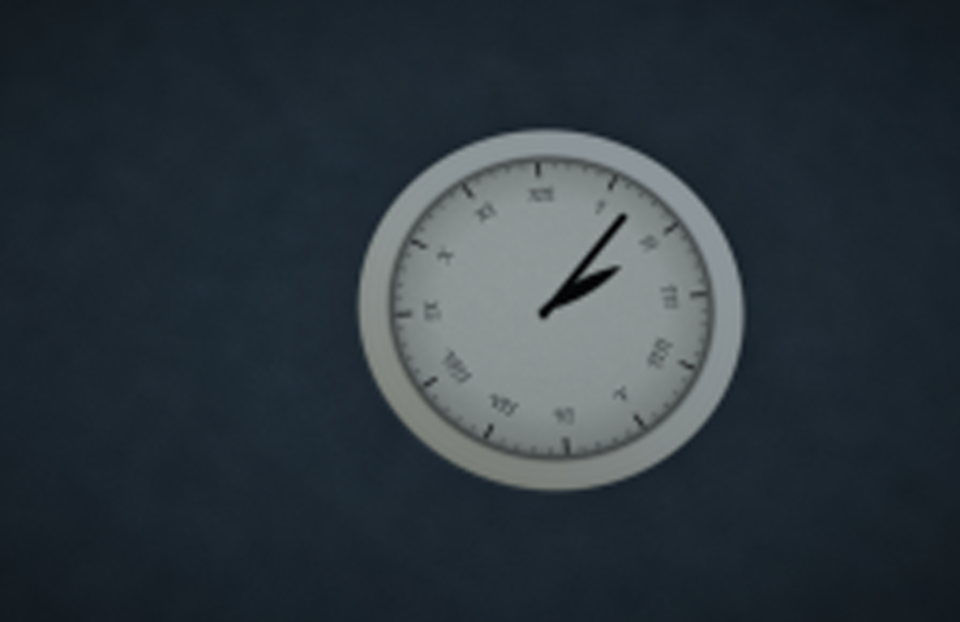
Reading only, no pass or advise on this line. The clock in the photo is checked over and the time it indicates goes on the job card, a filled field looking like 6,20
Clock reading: 2,07
